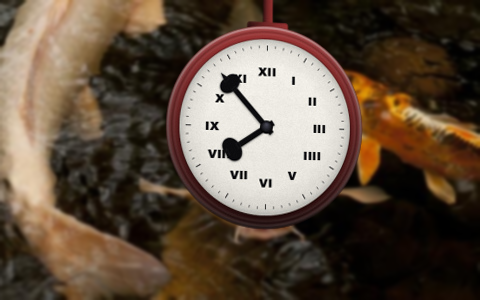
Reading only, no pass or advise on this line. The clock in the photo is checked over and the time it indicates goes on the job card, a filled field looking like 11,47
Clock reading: 7,53
